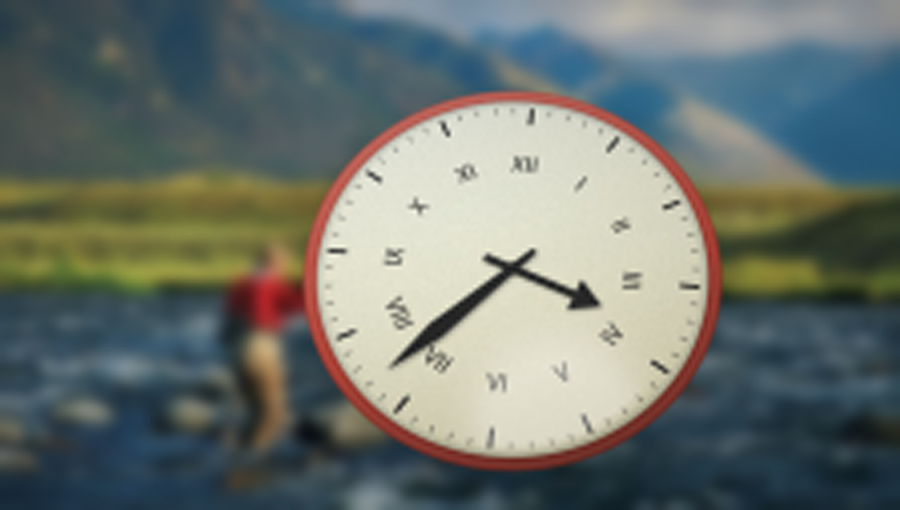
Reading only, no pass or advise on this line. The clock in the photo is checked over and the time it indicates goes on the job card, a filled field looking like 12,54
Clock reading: 3,37
